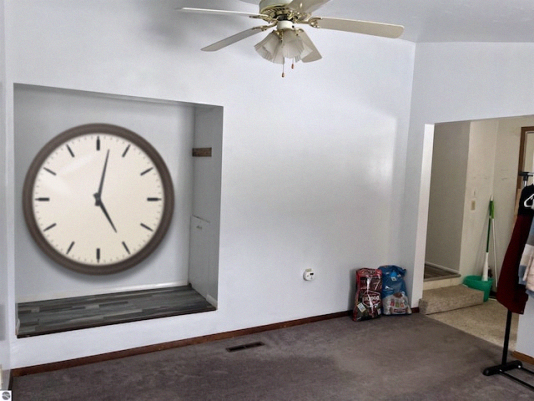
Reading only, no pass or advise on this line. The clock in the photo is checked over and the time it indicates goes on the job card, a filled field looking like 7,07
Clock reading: 5,02
